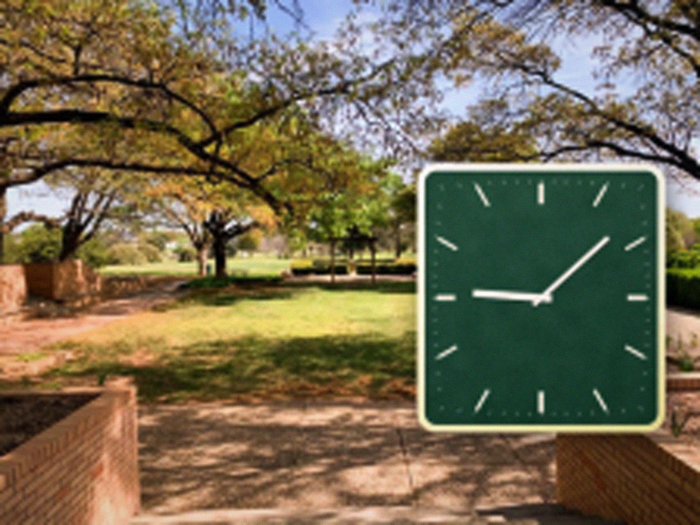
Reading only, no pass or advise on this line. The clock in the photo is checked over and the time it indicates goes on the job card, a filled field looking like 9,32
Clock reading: 9,08
